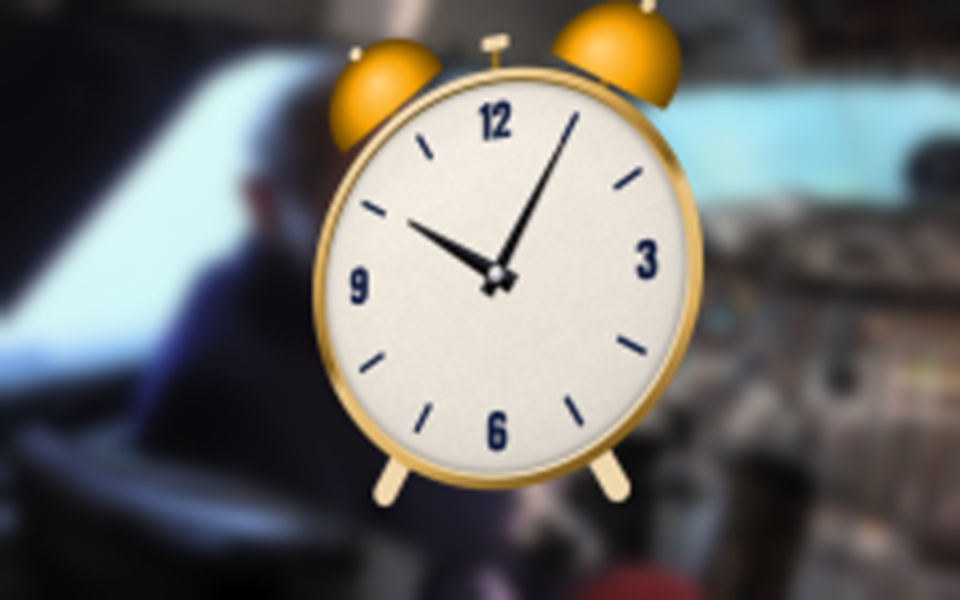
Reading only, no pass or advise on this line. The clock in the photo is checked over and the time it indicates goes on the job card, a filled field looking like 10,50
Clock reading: 10,05
